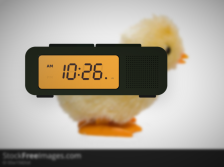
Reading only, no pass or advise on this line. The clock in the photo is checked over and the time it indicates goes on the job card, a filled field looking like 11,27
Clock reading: 10,26
